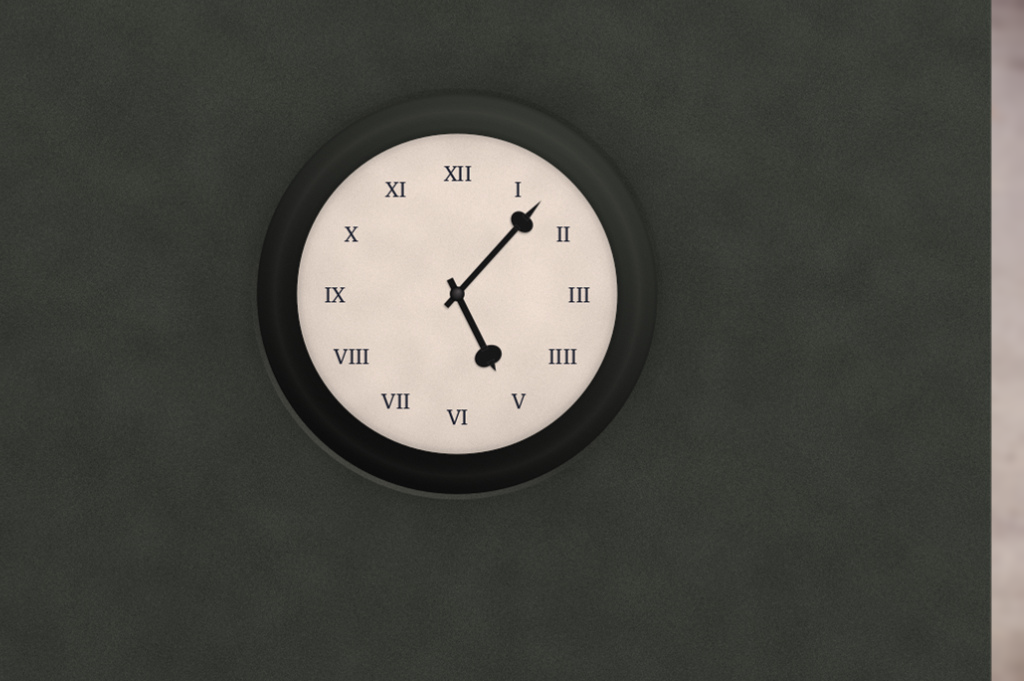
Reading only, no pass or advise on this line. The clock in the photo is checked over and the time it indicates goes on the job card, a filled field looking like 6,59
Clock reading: 5,07
